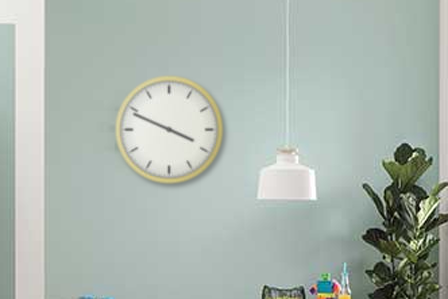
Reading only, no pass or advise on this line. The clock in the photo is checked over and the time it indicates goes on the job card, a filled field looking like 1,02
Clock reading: 3,49
